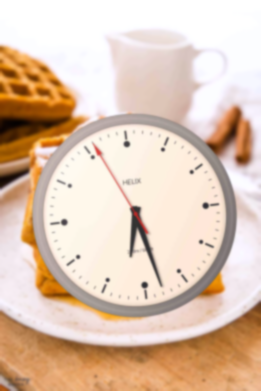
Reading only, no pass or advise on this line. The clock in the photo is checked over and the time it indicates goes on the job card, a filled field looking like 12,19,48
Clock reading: 6,27,56
